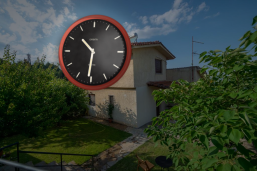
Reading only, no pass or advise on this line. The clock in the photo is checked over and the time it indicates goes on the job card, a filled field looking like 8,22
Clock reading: 10,31
